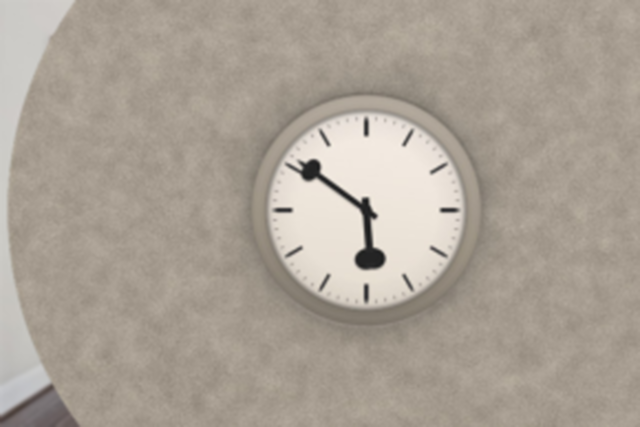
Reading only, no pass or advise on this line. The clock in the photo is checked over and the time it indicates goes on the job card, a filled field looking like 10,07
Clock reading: 5,51
